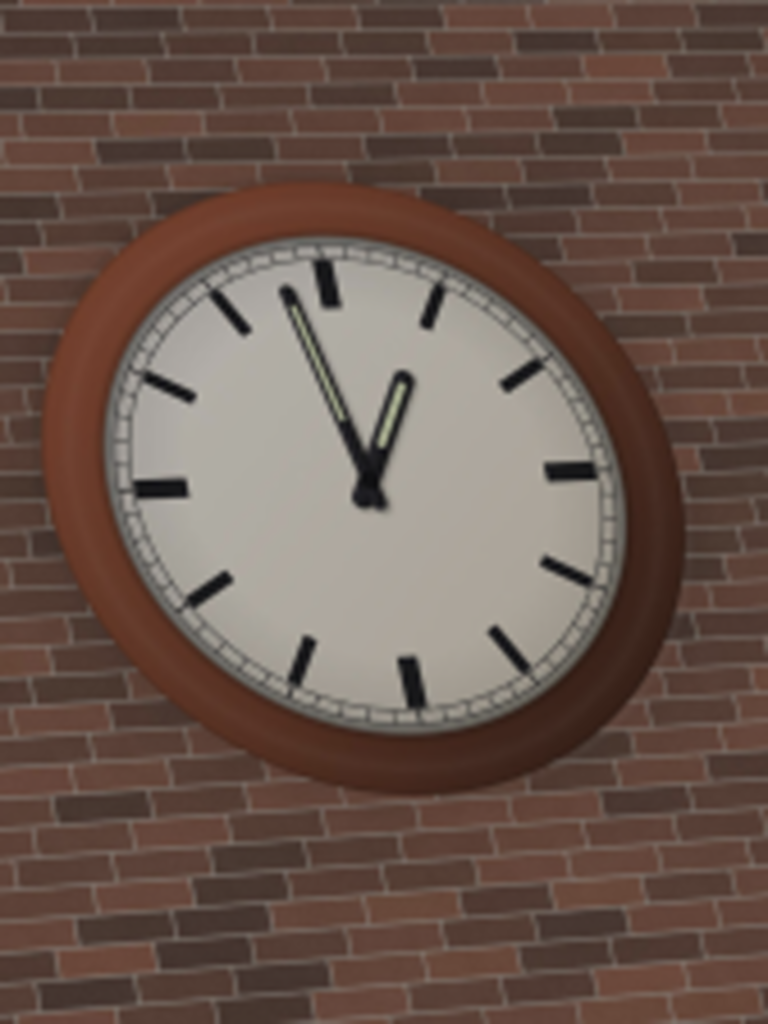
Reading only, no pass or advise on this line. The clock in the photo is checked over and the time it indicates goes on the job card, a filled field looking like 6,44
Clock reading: 12,58
